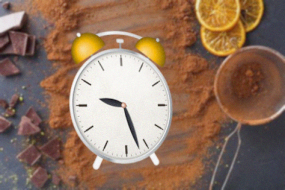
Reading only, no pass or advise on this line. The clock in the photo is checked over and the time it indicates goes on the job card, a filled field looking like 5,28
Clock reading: 9,27
